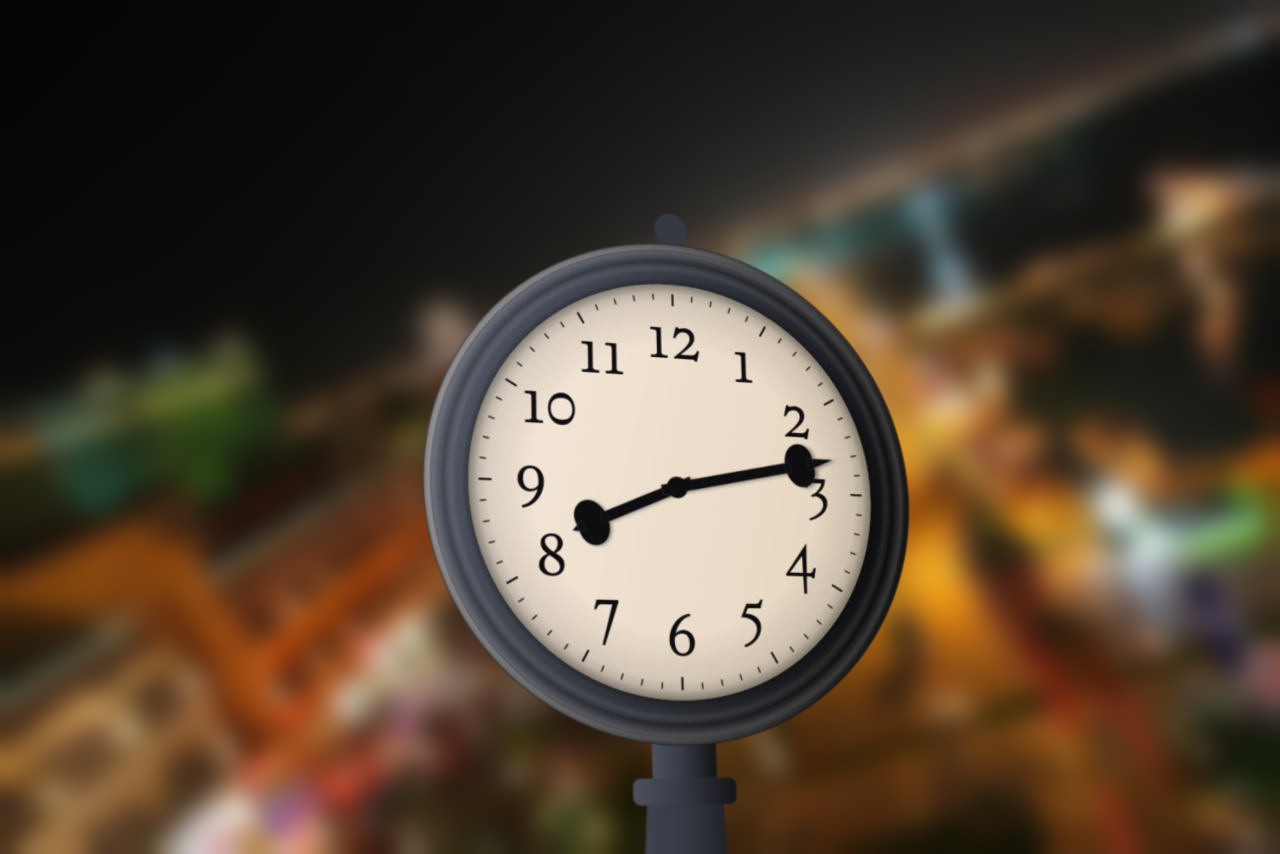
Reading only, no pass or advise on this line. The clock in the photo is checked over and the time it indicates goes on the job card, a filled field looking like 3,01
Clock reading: 8,13
